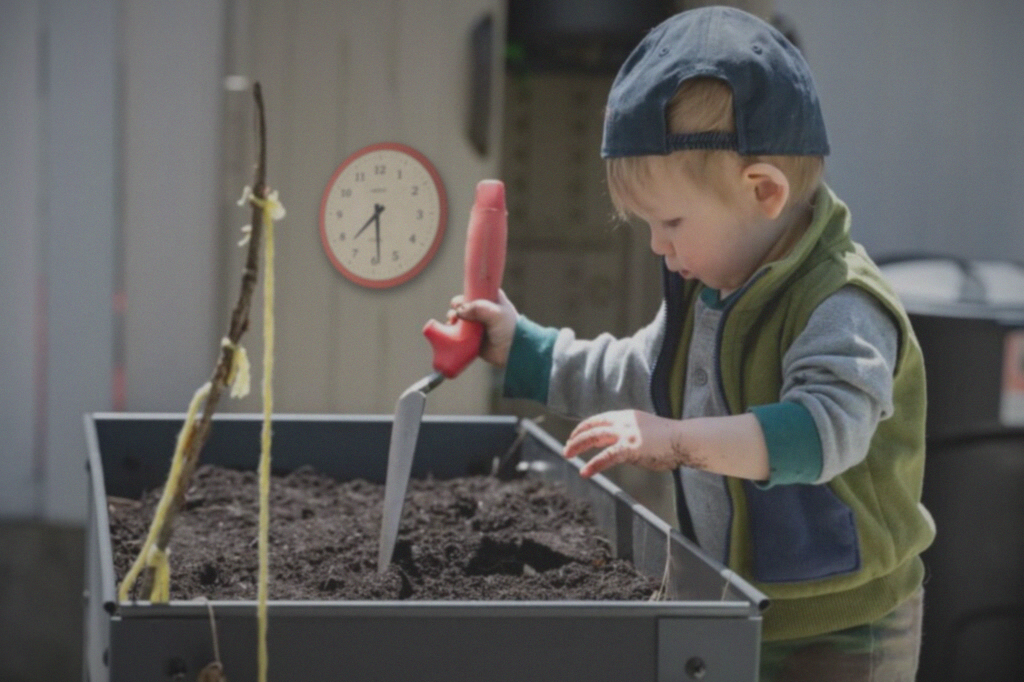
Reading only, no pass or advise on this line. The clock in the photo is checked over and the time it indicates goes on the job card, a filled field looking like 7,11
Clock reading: 7,29
